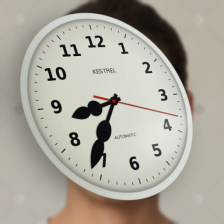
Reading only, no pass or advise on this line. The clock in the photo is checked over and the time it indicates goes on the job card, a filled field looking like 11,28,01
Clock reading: 8,36,18
